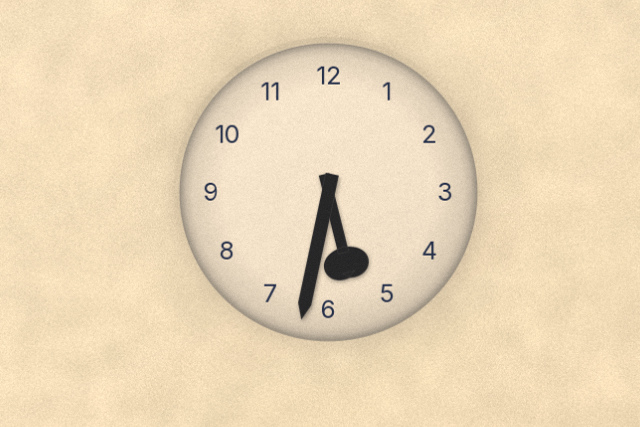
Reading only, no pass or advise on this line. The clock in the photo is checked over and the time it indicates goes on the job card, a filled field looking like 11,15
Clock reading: 5,32
